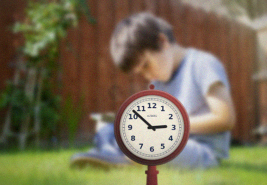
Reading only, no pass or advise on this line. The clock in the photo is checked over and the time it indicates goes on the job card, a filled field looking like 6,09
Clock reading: 2,52
